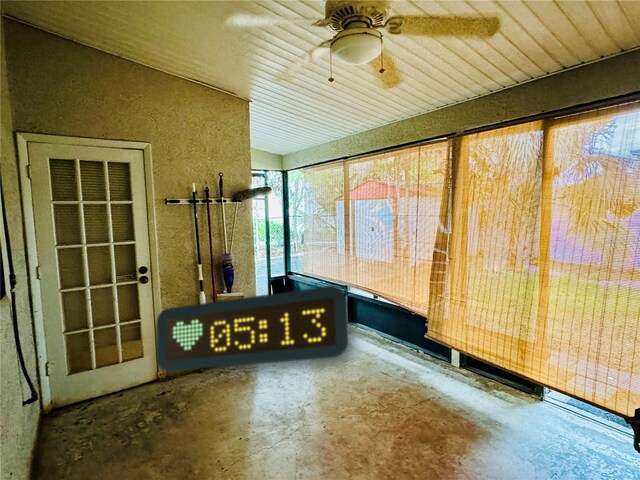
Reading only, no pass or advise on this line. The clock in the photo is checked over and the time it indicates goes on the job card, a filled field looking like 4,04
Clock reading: 5,13
